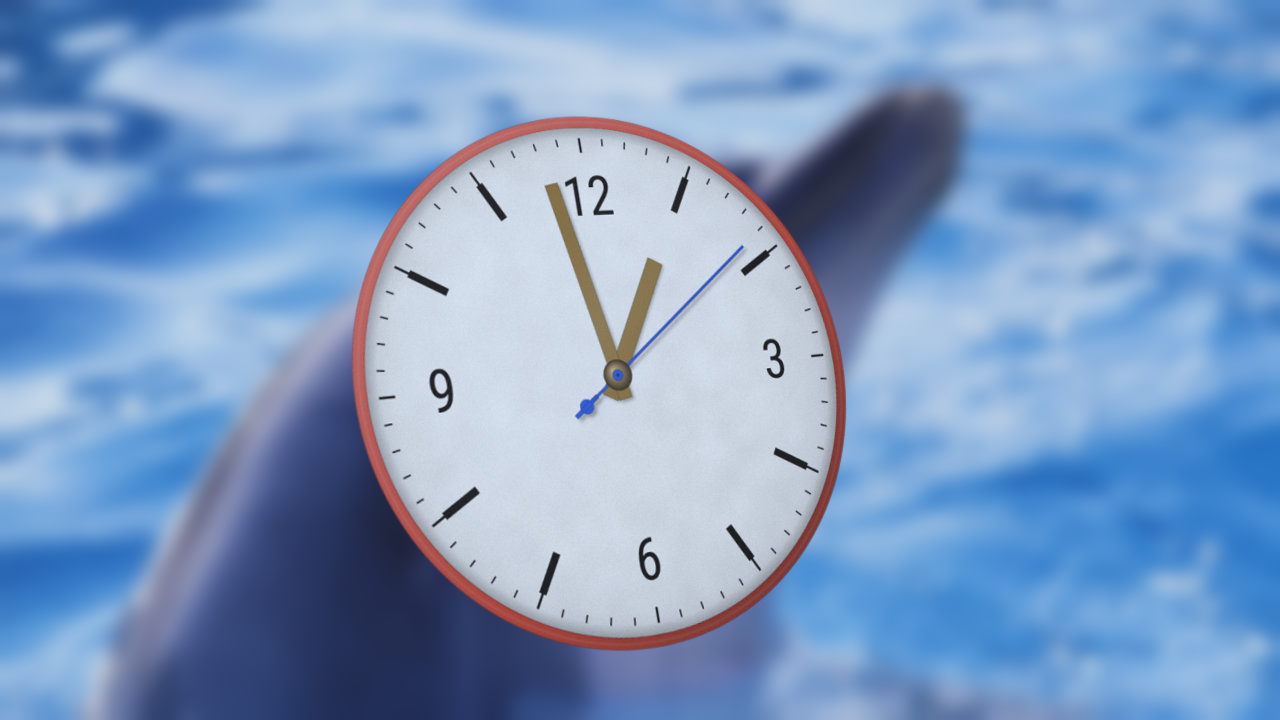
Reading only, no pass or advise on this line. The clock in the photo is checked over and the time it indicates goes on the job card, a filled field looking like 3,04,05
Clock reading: 12,58,09
